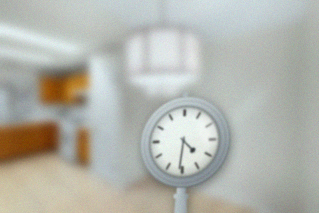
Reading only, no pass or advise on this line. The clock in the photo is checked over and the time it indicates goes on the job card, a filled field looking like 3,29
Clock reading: 4,31
